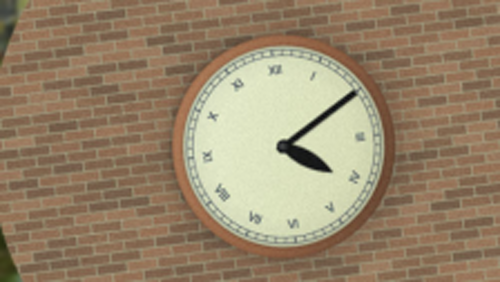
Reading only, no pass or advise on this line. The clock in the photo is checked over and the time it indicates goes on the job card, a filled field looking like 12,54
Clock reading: 4,10
